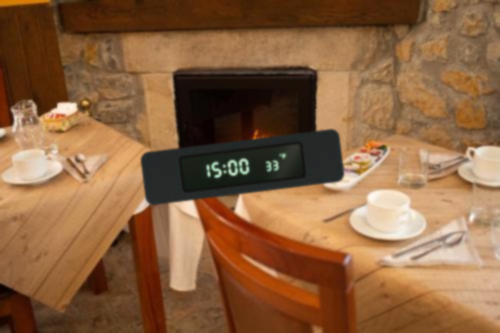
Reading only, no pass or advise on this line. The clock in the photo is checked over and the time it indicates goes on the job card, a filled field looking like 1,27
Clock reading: 15,00
